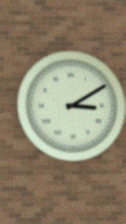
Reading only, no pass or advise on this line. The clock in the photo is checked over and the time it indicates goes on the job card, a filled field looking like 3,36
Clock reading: 3,10
